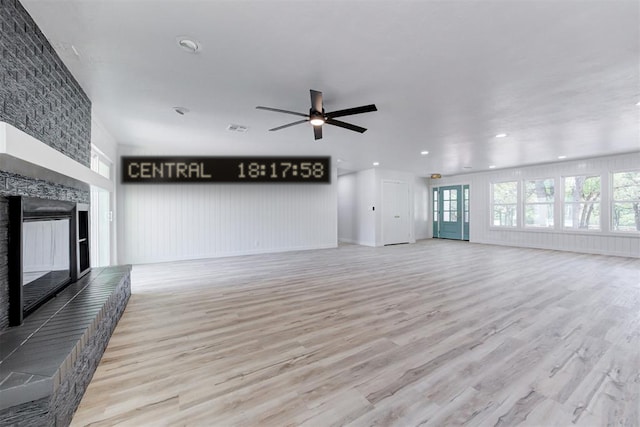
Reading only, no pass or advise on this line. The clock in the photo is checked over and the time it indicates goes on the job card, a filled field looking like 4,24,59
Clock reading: 18,17,58
